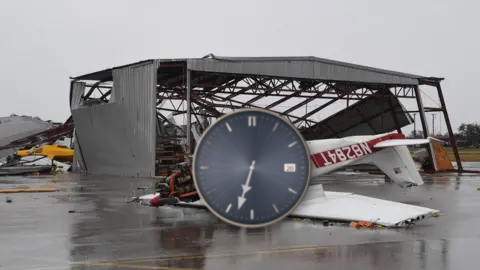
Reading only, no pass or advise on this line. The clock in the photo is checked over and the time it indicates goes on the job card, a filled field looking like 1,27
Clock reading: 6,33
